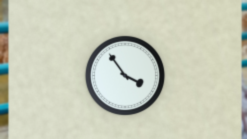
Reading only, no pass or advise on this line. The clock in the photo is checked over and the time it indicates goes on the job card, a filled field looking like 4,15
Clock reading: 3,54
